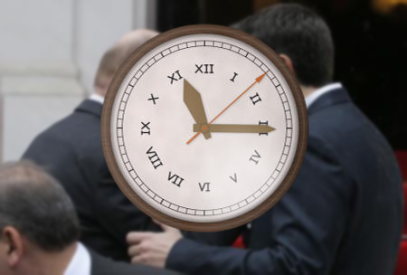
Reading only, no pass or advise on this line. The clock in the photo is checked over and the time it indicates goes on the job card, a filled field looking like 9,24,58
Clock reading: 11,15,08
